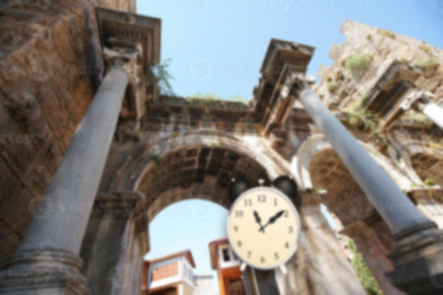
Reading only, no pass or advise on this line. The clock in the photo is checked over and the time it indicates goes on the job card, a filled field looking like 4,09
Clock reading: 11,09
